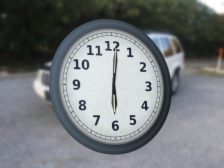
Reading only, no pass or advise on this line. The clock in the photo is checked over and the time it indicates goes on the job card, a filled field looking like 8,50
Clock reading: 6,01
